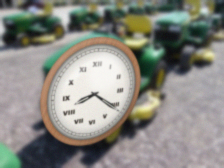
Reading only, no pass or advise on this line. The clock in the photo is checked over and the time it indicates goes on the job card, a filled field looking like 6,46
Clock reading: 8,21
